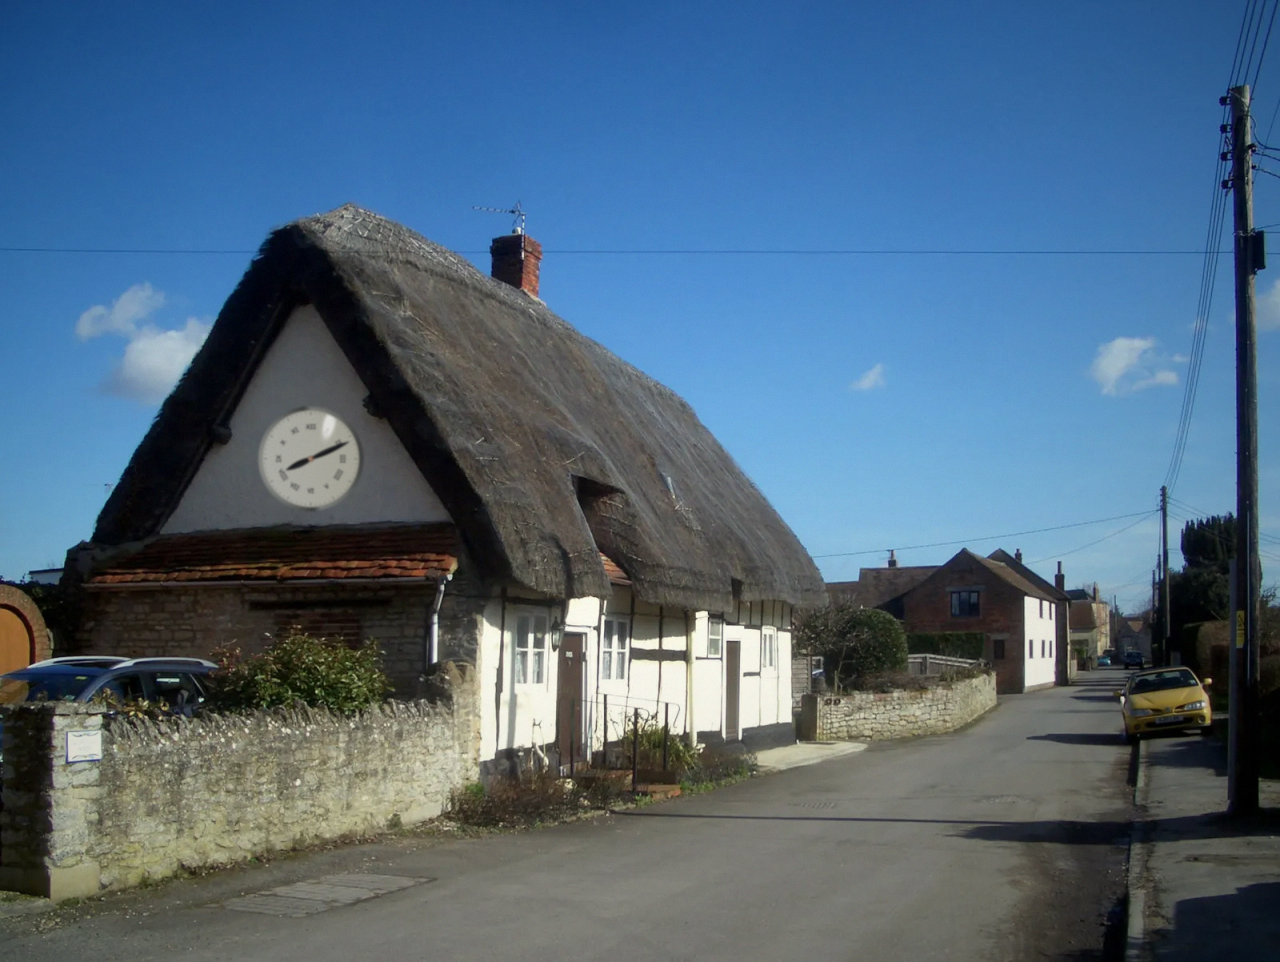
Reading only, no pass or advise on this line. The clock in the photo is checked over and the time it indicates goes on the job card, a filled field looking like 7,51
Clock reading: 8,11
